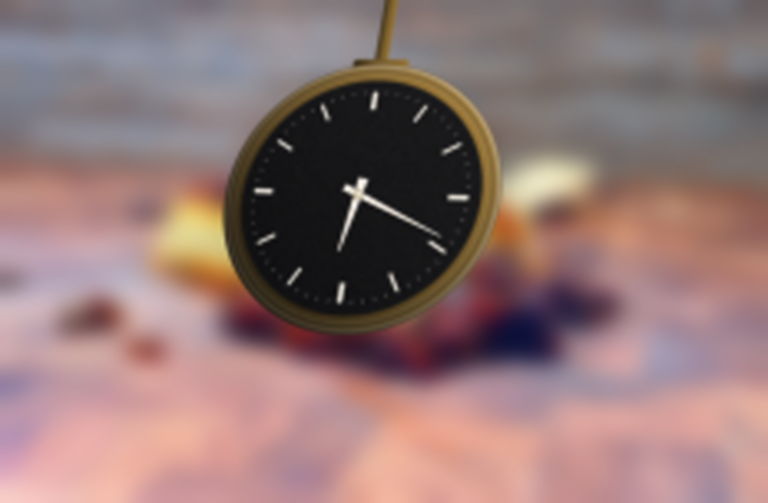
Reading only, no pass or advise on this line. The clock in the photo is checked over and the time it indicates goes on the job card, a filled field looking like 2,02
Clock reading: 6,19
